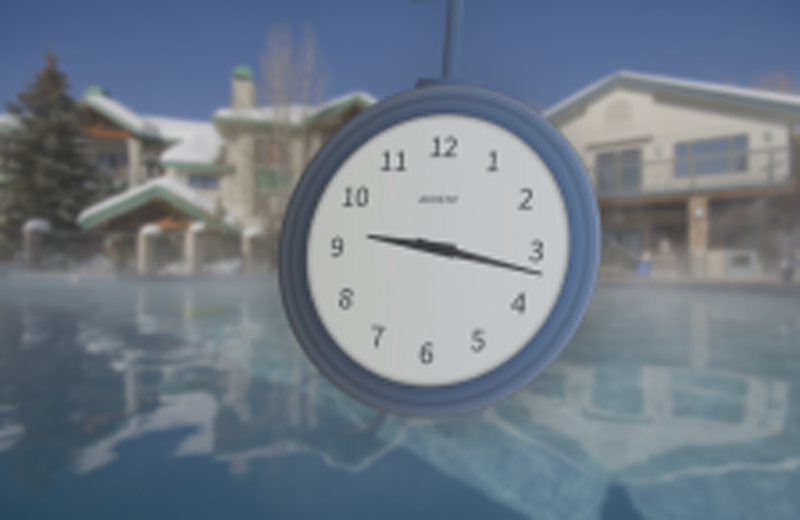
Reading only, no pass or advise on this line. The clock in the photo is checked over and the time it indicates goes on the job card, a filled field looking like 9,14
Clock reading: 9,17
